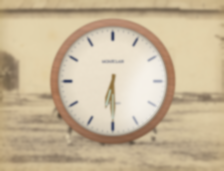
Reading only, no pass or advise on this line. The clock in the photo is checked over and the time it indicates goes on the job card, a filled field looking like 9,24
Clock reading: 6,30
